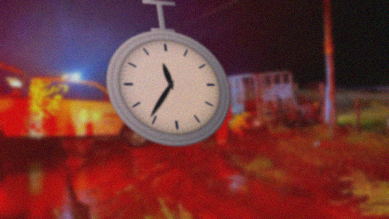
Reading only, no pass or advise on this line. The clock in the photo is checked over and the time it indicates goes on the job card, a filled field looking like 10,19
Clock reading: 11,36
